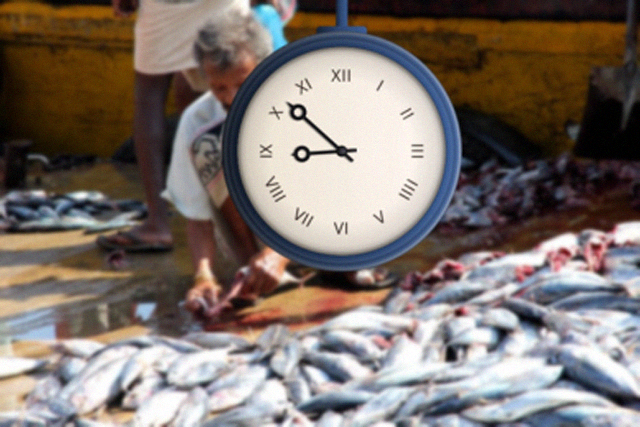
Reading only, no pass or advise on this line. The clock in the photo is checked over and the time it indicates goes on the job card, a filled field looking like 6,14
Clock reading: 8,52
